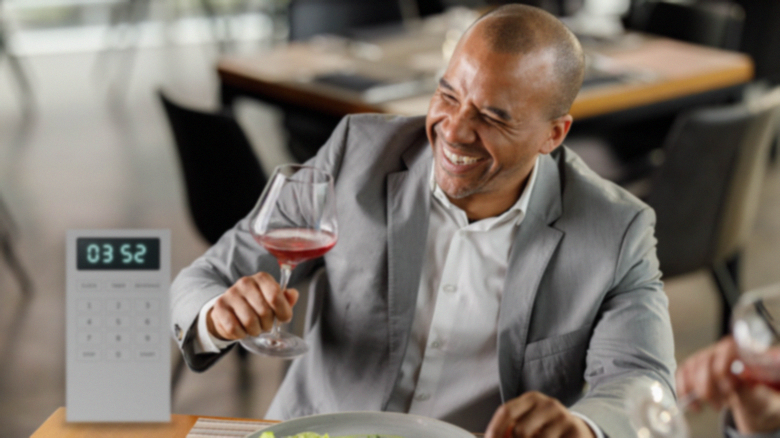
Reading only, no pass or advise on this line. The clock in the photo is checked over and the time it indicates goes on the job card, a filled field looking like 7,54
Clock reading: 3,52
